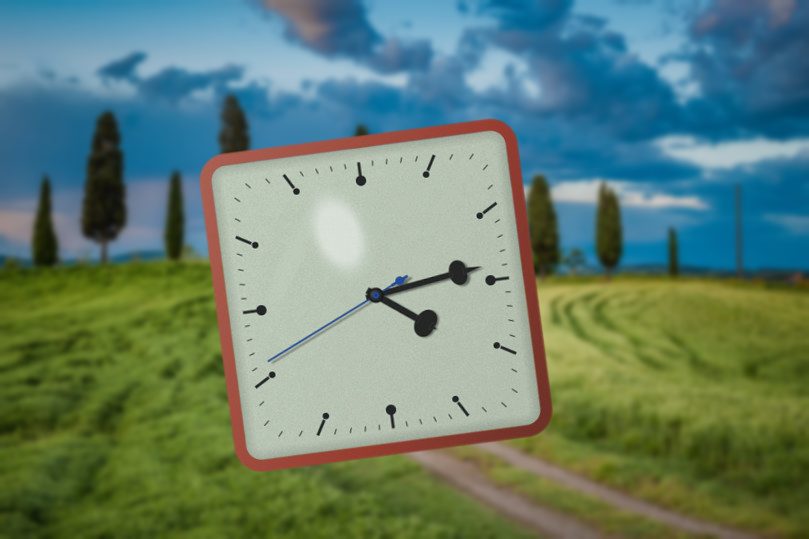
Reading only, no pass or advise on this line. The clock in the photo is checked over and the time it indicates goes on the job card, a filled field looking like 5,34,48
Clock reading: 4,13,41
